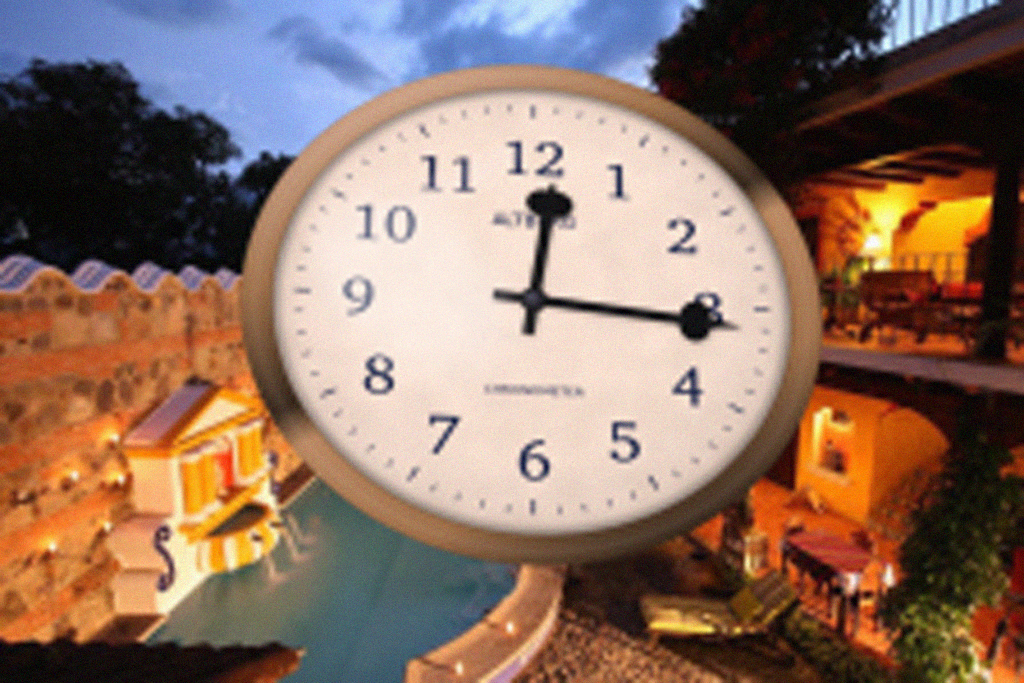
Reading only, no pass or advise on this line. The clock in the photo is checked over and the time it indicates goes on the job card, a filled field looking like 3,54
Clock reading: 12,16
